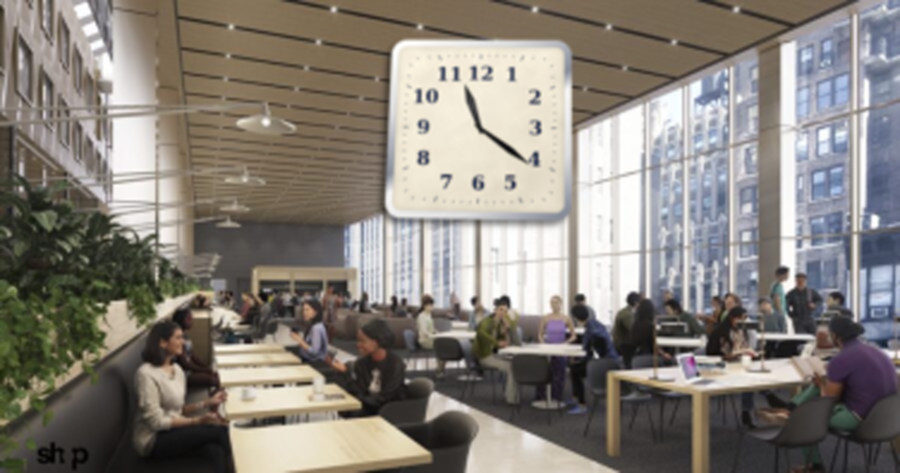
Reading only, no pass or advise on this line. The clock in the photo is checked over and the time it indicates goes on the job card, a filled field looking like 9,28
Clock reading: 11,21
